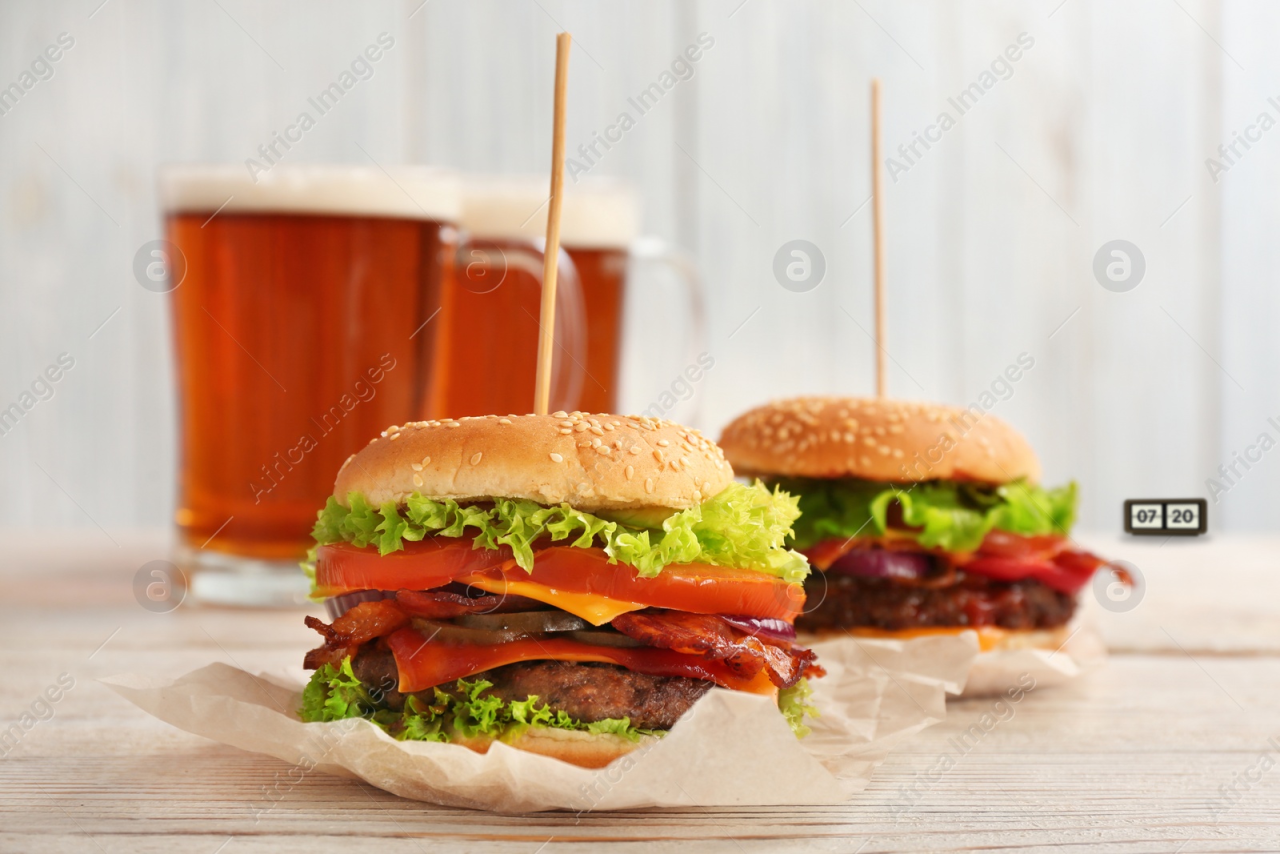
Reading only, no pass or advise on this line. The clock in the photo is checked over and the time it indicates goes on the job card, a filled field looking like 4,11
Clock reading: 7,20
